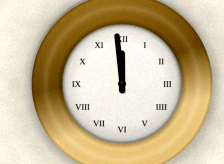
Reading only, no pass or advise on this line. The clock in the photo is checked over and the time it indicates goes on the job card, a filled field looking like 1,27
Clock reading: 11,59
